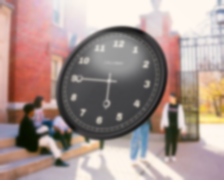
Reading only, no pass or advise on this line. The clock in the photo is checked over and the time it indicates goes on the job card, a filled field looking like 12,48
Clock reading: 5,45
